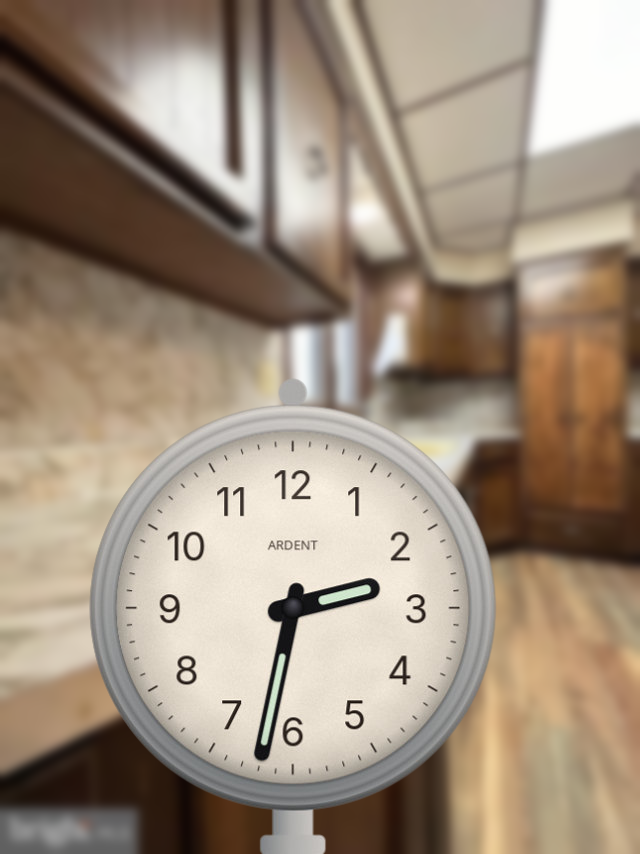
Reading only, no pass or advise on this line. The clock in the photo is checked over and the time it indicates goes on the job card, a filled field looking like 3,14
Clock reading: 2,32
